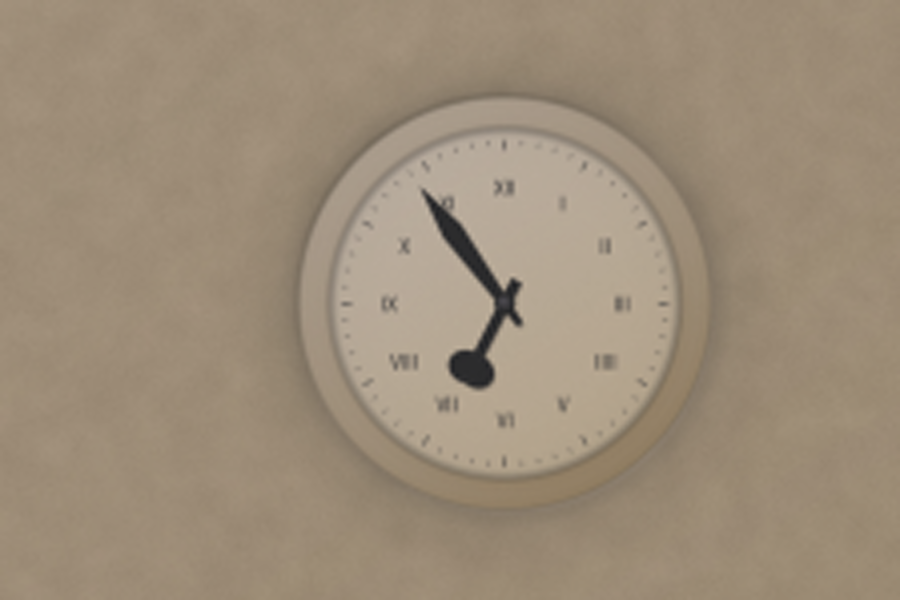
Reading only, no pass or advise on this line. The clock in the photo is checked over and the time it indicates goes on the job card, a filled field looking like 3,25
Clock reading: 6,54
